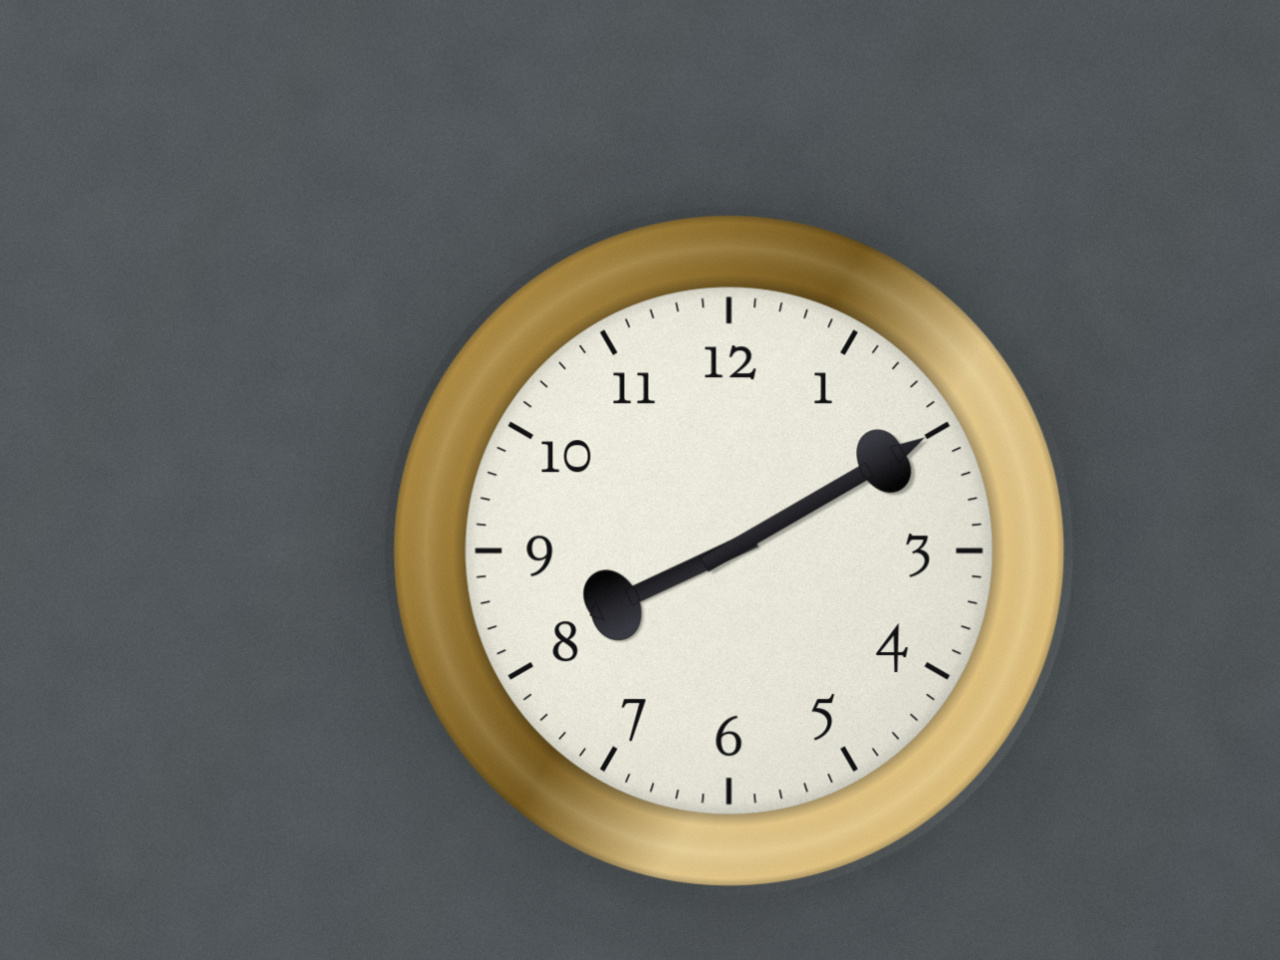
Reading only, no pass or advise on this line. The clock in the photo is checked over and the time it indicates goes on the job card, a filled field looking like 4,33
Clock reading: 8,10
